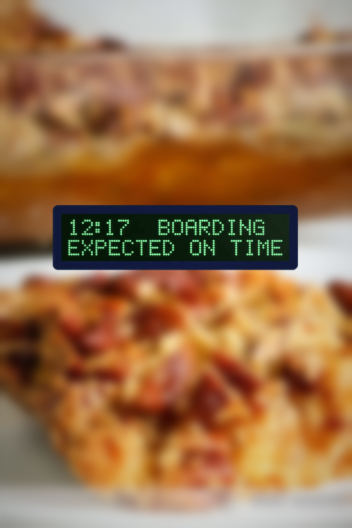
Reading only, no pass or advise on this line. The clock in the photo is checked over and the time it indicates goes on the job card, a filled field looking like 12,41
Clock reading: 12,17
